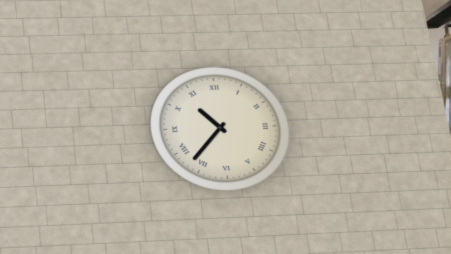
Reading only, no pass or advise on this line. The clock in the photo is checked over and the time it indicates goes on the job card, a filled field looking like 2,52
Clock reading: 10,37
